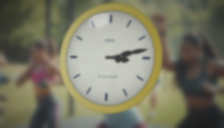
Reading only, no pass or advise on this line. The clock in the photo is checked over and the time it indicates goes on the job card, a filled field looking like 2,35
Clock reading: 3,13
